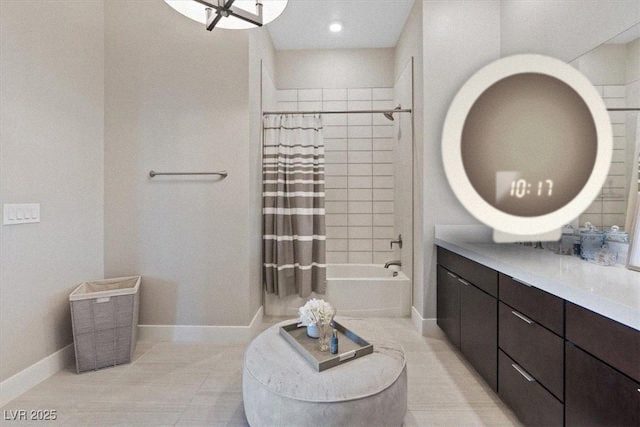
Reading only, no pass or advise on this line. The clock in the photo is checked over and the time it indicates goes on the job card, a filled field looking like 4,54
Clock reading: 10,17
